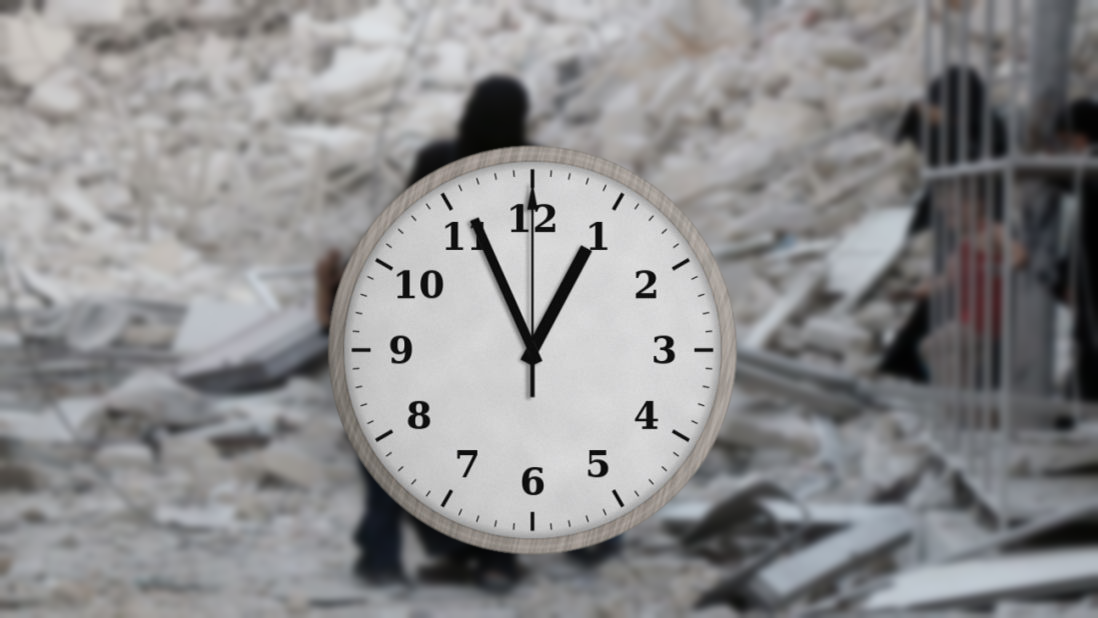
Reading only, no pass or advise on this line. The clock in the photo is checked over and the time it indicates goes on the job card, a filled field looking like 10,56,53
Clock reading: 12,56,00
